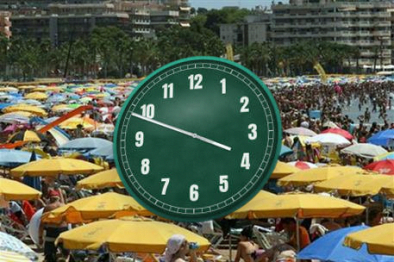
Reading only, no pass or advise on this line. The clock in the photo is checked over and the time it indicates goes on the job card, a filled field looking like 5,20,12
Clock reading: 3,48,49
